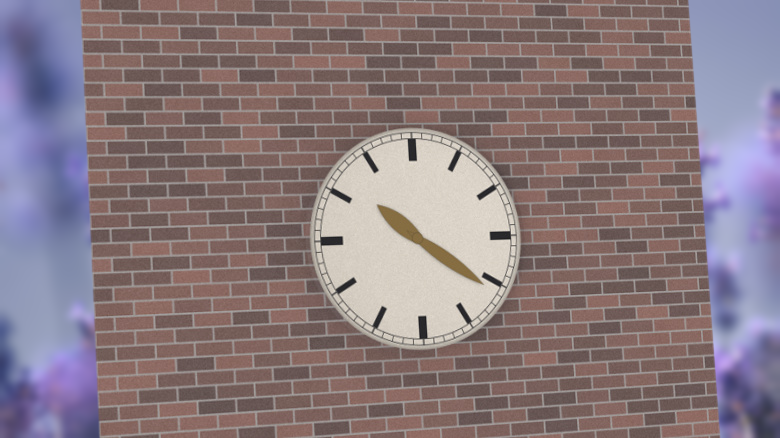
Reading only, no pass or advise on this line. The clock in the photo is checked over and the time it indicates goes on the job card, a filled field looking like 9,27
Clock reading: 10,21
